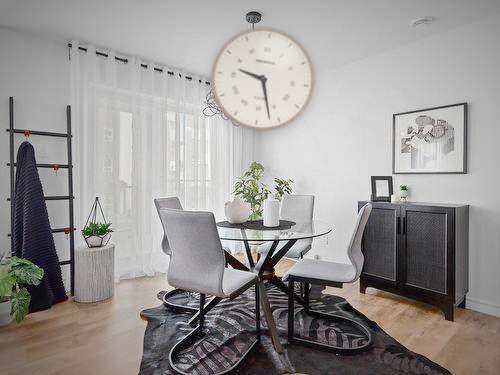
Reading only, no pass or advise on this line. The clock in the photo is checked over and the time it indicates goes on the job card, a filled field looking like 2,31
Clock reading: 9,27
